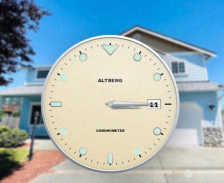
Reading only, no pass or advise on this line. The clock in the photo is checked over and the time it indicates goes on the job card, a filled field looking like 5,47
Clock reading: 3,15
